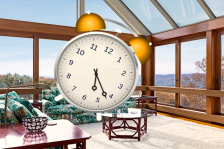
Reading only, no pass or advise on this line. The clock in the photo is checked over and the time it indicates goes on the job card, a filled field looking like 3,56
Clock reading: 5,22
